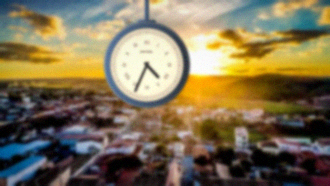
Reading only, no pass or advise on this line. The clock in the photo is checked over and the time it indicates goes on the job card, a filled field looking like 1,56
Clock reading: 4,34
